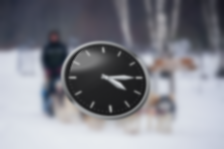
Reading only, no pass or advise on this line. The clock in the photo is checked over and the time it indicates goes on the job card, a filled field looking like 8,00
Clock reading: 4,15
